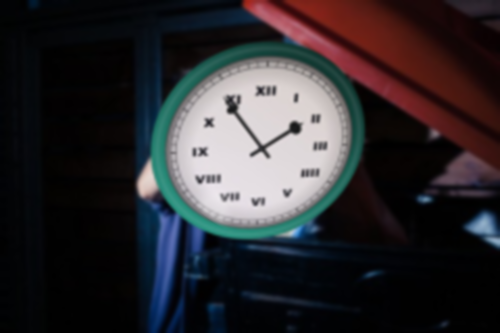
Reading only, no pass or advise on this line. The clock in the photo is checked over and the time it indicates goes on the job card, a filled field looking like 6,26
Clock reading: 1,54
